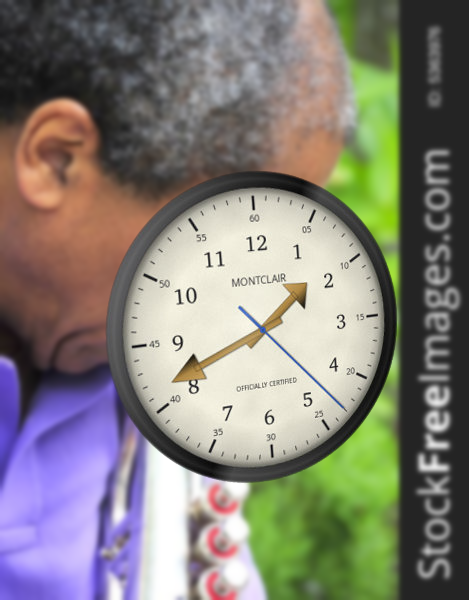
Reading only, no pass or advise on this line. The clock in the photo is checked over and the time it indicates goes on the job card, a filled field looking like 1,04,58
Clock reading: 1,41,23
